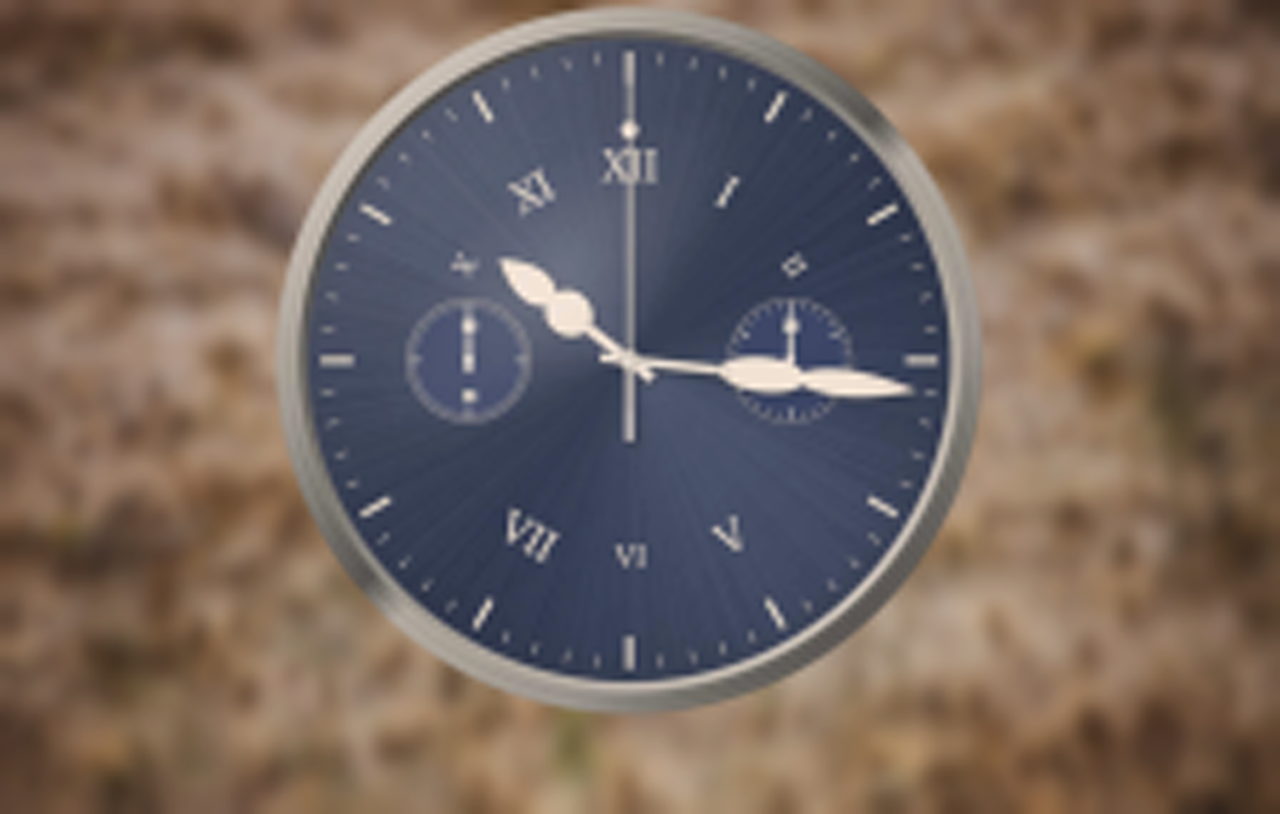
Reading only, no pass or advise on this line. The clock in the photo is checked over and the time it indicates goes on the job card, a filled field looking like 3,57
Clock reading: 10,16
